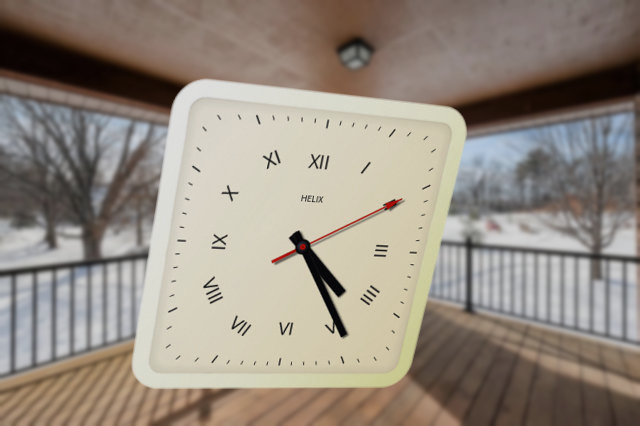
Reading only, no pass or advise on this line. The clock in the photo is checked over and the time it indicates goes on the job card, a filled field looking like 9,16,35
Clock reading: 4,24,10
